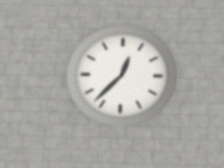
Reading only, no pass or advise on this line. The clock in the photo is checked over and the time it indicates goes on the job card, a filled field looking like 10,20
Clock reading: 12,37
